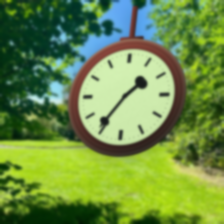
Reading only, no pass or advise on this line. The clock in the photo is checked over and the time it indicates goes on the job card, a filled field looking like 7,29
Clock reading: 1,36
